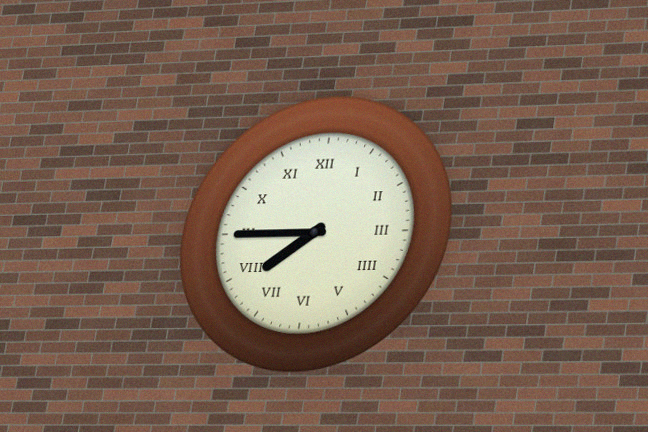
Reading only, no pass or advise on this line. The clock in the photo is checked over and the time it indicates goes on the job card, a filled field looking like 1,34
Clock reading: 7,45
